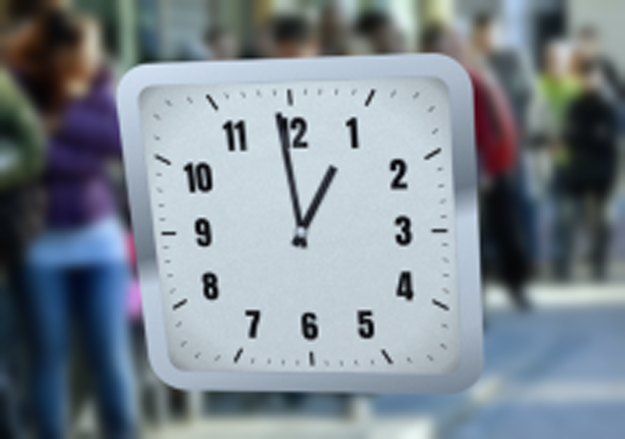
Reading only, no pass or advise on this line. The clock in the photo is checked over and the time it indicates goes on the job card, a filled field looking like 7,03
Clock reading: 12,59
